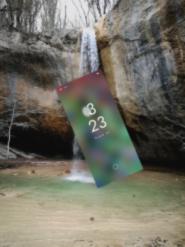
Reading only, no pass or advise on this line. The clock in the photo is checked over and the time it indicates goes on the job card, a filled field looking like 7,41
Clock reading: 3,23
